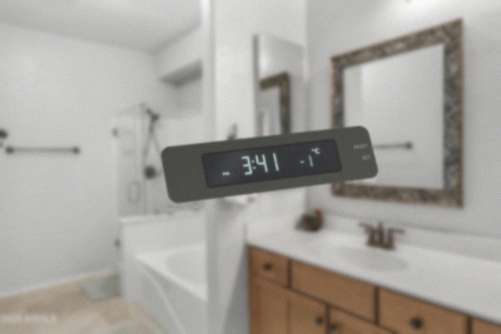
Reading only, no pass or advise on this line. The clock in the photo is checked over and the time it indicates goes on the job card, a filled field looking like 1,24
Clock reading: 3,41
